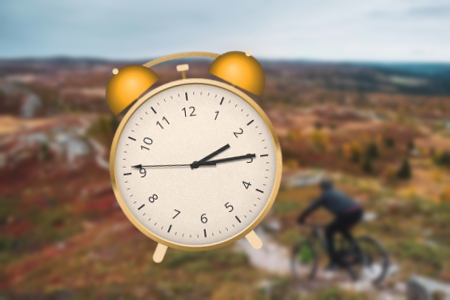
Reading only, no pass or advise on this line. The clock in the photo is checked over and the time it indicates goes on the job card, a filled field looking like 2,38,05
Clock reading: 2,14,46
